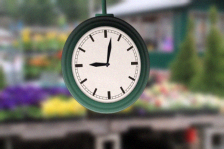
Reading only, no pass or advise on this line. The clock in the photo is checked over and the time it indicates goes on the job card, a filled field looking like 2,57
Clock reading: 9,02
